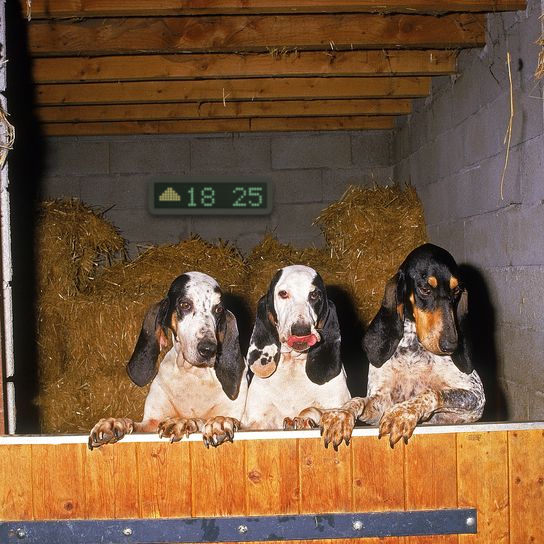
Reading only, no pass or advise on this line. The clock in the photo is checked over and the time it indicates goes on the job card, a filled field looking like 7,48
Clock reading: 18,25
